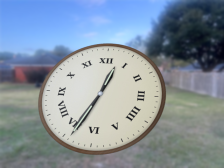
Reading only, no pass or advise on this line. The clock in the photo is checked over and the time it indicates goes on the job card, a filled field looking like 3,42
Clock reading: 12,34
